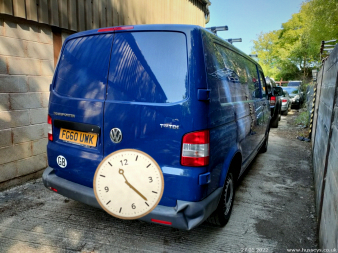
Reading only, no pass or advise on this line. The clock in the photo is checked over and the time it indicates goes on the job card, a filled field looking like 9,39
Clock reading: 11,24
